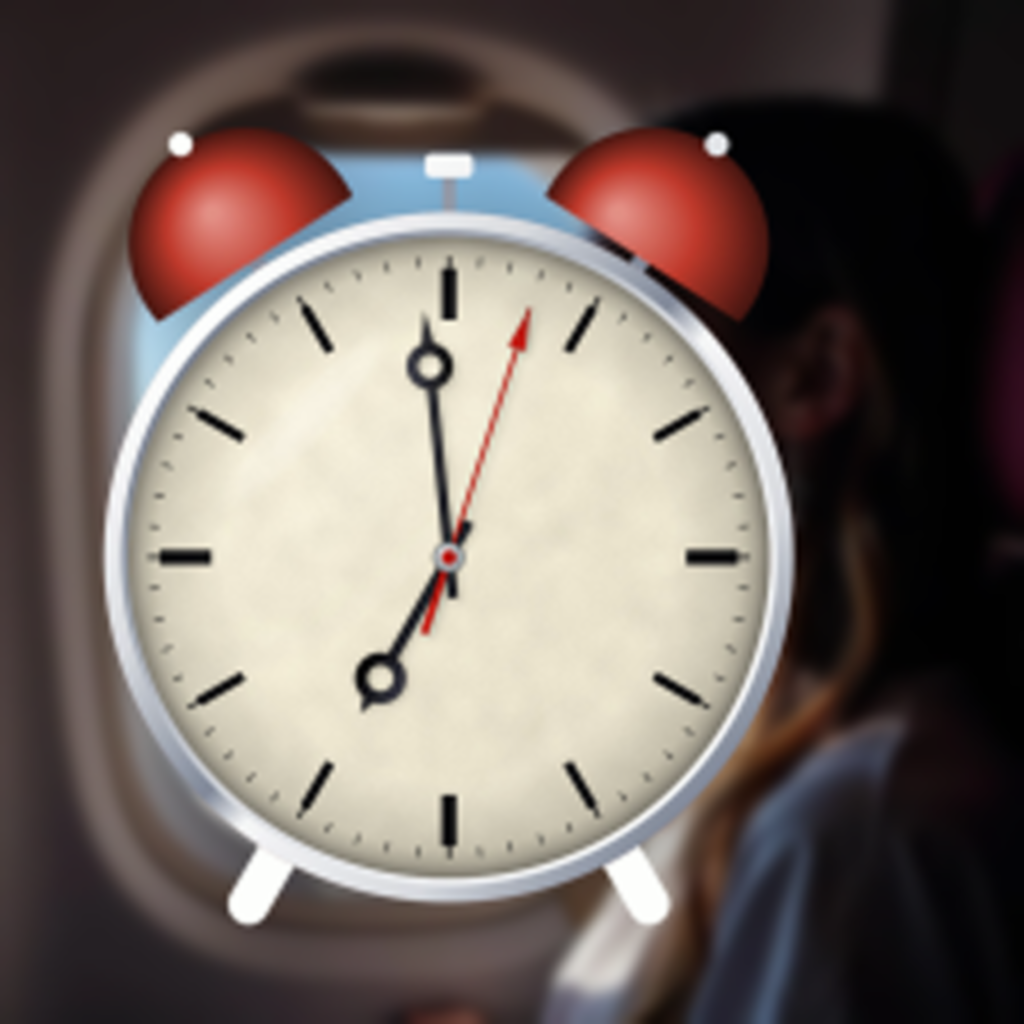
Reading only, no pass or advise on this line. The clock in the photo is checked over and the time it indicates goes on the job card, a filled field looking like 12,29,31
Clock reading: 6,59,03
